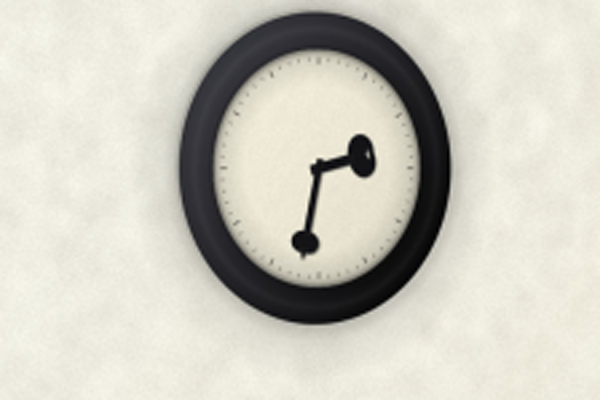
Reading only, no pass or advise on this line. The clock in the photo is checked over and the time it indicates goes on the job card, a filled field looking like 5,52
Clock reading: 2,32
